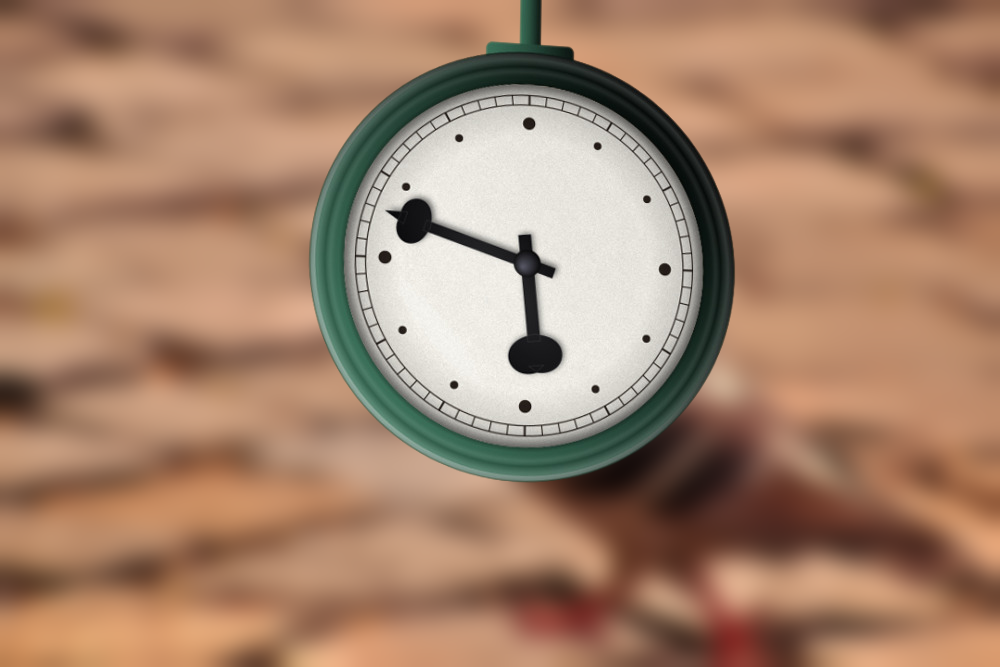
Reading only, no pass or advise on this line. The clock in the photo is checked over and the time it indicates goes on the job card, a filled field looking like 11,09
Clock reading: 5,48
